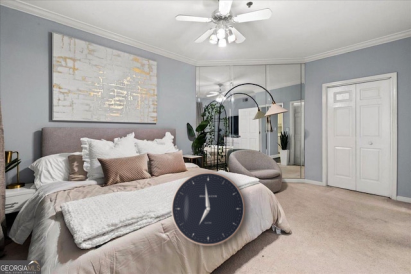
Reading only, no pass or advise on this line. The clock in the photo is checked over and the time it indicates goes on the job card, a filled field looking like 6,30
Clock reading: 6,59
